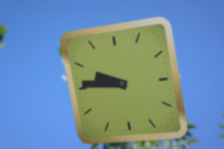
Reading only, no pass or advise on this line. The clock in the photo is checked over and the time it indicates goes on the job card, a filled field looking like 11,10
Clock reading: 9,46
